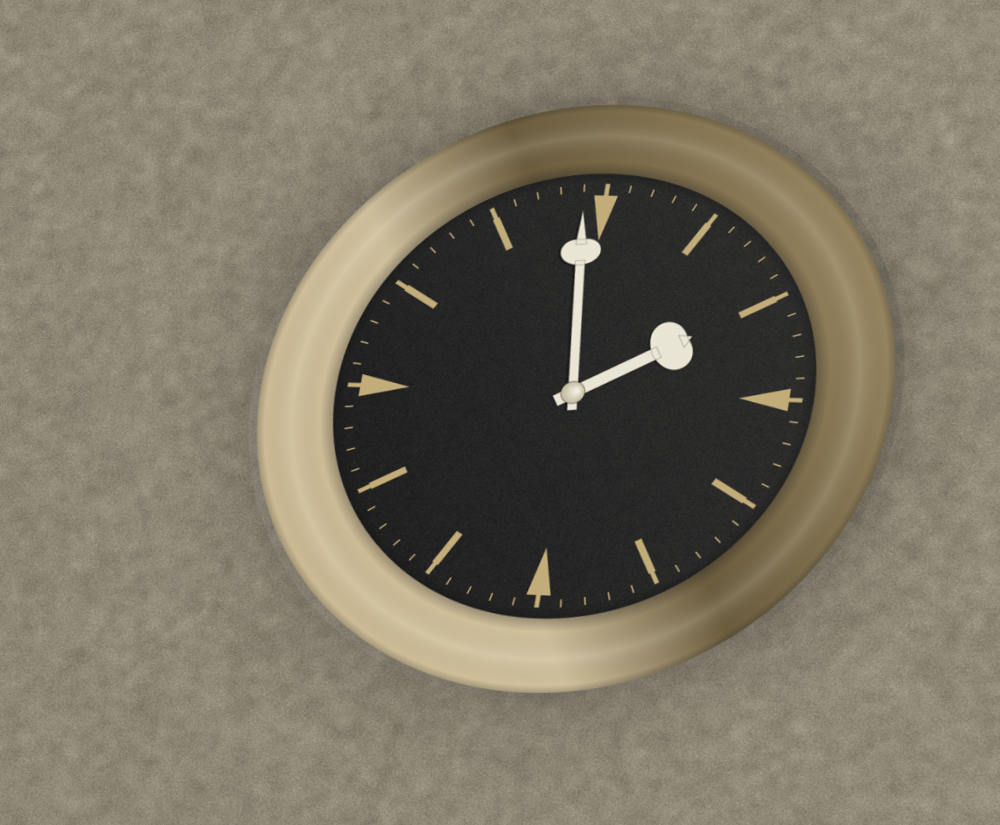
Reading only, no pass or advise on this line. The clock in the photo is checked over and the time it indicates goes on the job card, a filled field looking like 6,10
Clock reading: 1,59
